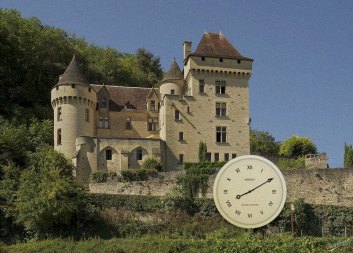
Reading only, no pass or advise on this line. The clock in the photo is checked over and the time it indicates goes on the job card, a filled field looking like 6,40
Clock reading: 8,10
